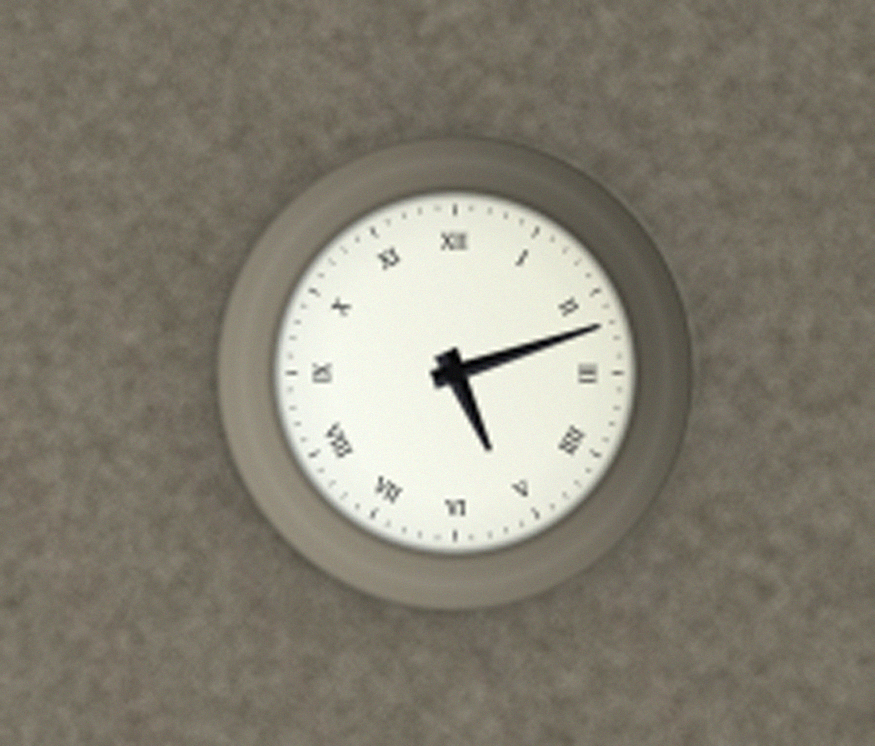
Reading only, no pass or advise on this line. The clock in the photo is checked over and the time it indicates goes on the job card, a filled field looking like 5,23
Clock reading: 5,12
